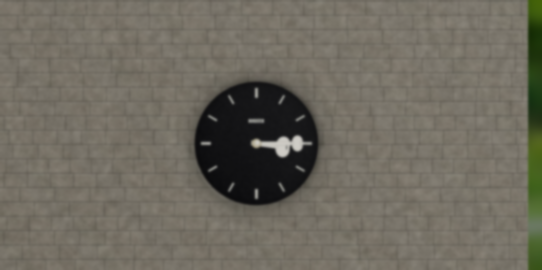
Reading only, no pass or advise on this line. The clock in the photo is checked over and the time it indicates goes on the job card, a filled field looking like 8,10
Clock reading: 3,15
